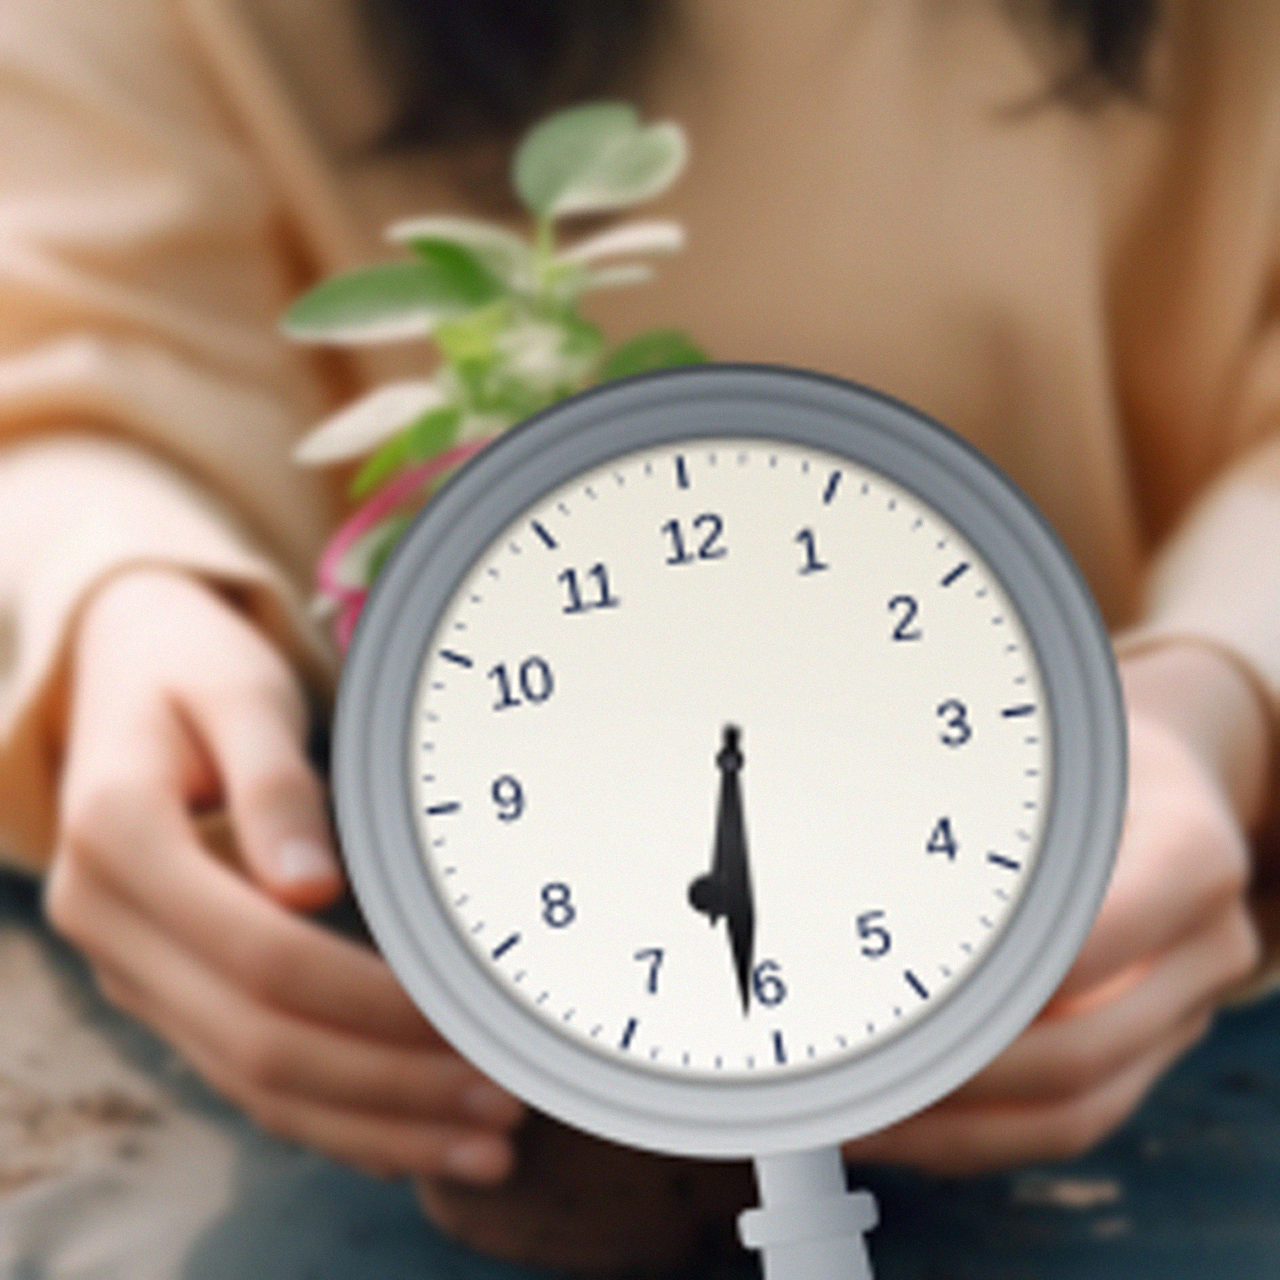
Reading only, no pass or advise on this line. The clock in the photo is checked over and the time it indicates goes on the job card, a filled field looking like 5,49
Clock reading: 6,31
